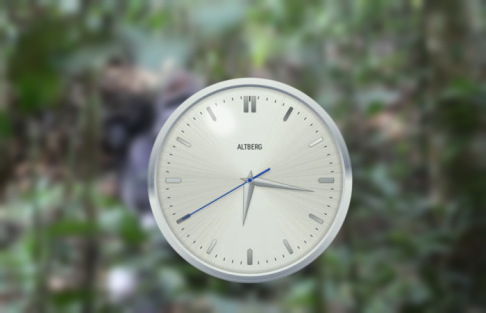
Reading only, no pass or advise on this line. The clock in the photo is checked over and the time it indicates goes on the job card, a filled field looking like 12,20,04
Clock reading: 6,16,40
